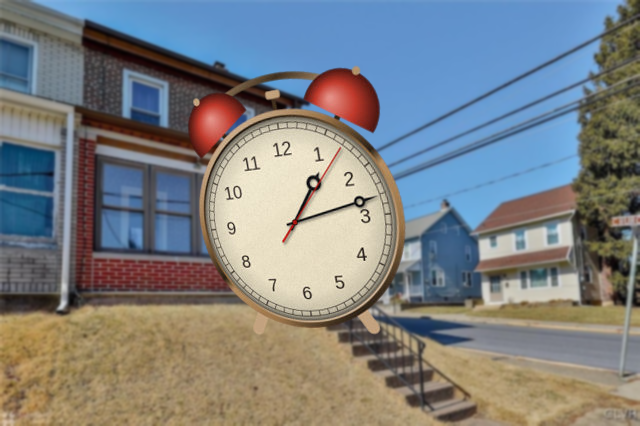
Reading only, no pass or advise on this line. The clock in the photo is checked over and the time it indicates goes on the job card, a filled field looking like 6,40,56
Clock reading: 1,13,07
